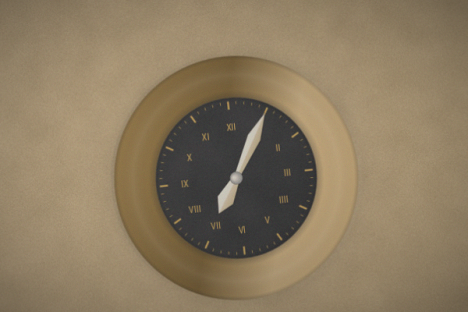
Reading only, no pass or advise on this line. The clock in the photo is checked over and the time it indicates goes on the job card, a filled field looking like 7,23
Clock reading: 7,05
